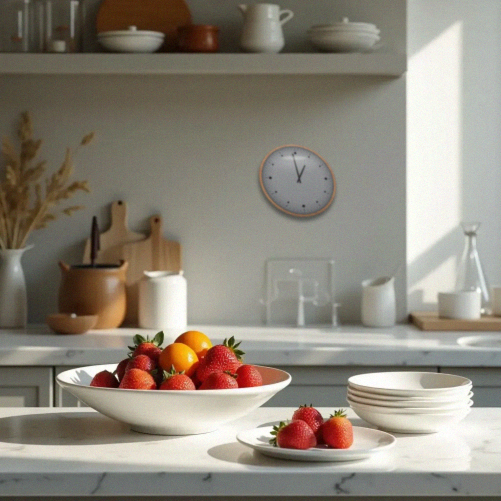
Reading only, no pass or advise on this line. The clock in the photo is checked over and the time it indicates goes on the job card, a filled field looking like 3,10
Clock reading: 12,59
